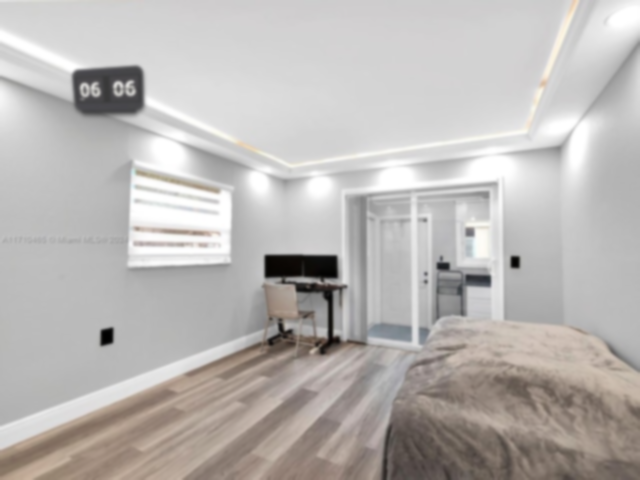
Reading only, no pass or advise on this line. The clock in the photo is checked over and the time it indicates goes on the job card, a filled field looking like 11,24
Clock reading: 6,06
